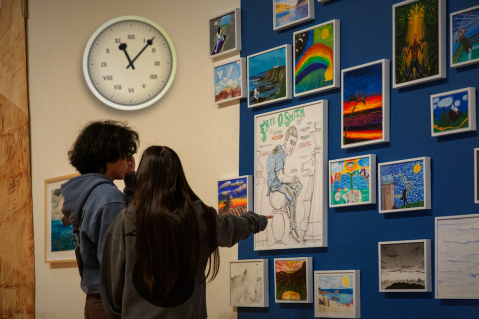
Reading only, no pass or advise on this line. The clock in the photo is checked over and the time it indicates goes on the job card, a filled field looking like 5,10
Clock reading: 11,07
